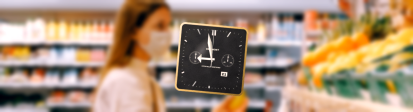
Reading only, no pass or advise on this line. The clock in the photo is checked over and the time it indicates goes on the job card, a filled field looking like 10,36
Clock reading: 8,58
